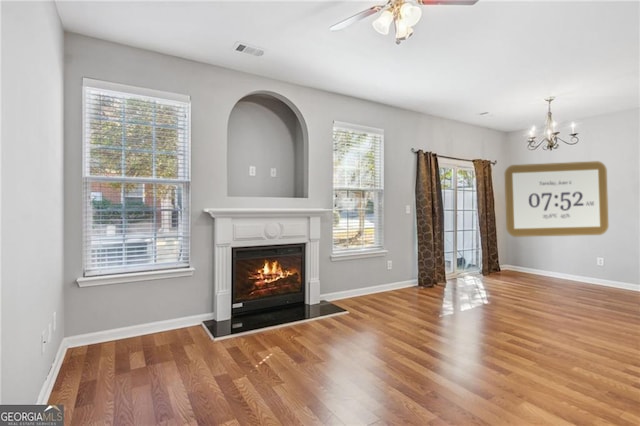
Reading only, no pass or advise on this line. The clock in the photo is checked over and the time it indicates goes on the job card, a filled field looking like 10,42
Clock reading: 7,52
